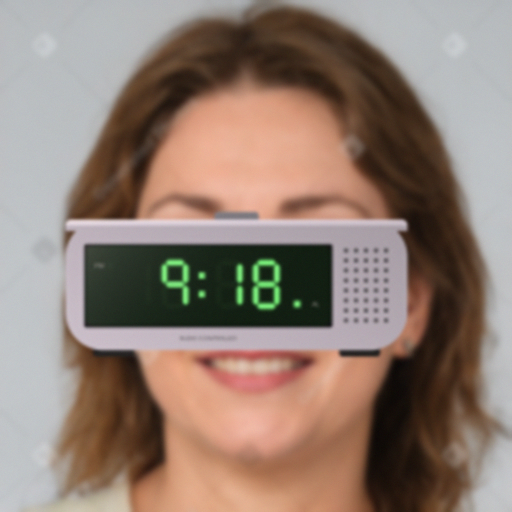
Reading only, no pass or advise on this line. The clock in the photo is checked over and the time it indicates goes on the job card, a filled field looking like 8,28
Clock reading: 9,18
